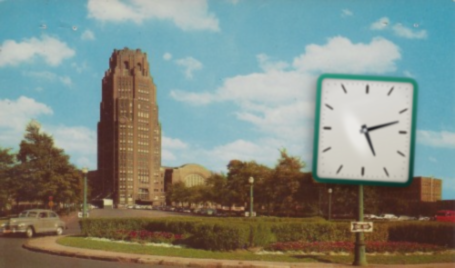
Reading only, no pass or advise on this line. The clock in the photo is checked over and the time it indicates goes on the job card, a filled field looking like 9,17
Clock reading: 5,12
